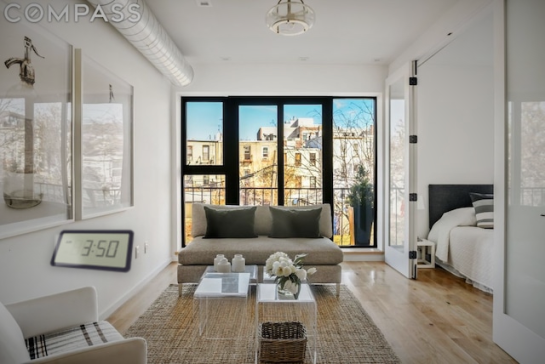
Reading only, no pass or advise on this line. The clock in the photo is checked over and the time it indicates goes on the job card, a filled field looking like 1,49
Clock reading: 3,50
